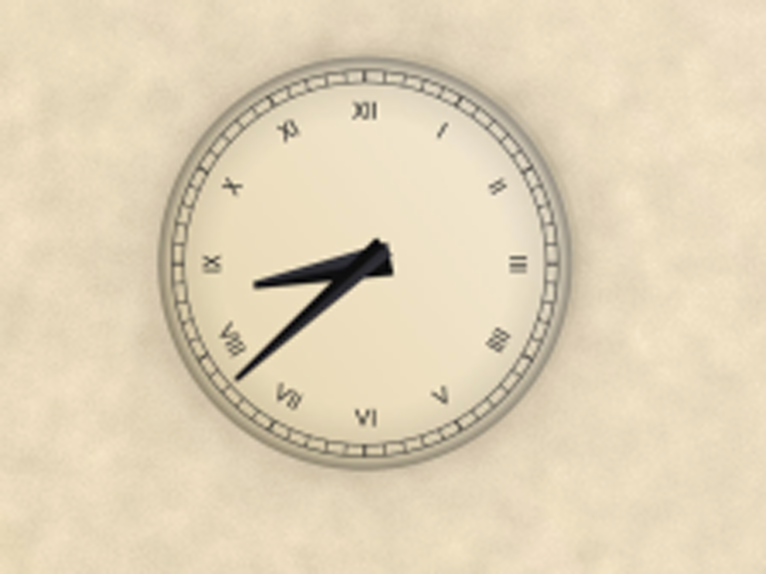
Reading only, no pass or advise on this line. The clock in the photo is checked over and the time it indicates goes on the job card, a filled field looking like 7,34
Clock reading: 8,38
